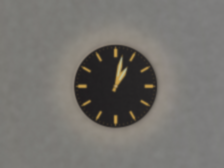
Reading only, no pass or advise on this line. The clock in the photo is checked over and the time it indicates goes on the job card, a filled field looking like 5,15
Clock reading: 1,02
